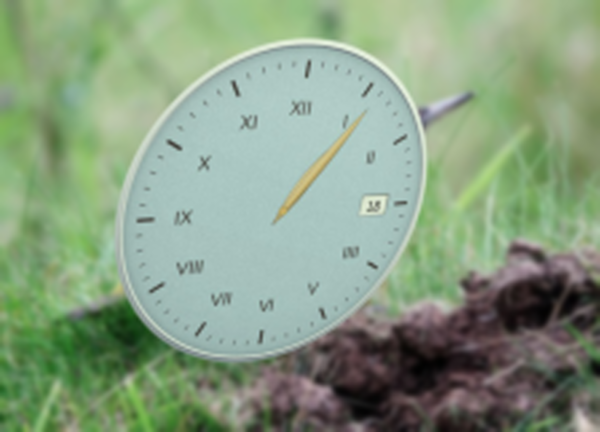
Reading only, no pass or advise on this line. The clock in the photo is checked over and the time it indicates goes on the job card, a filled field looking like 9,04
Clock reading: 1,06
